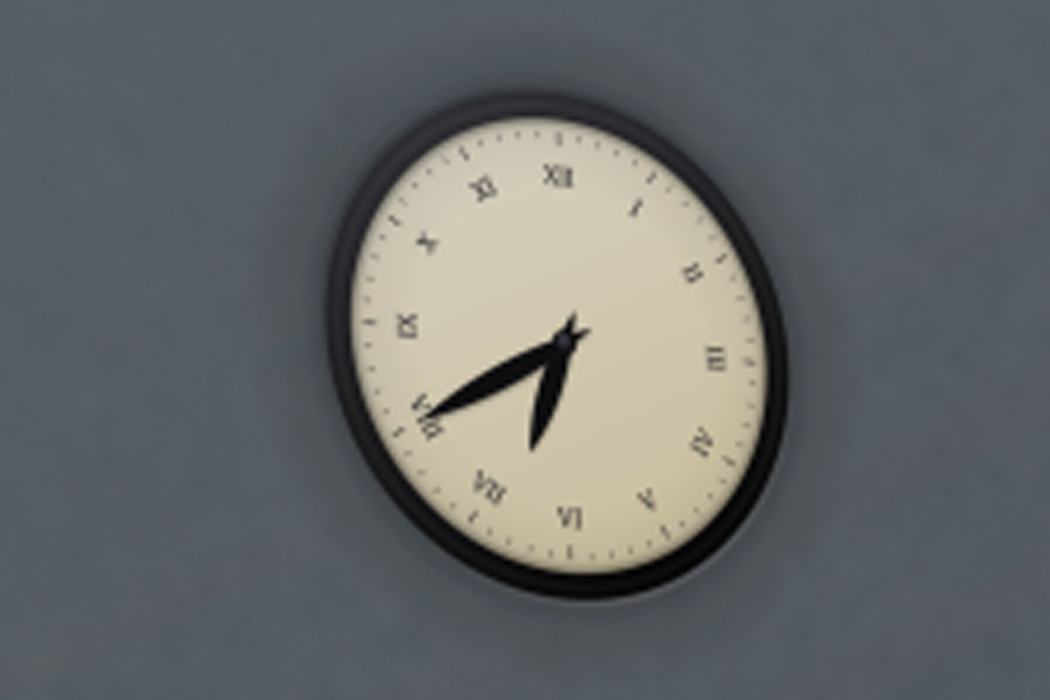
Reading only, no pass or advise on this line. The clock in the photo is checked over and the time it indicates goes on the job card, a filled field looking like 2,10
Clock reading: 6,40
